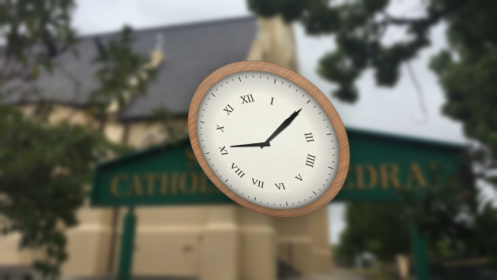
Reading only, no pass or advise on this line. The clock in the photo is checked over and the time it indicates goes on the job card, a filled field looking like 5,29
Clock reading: 9,10
